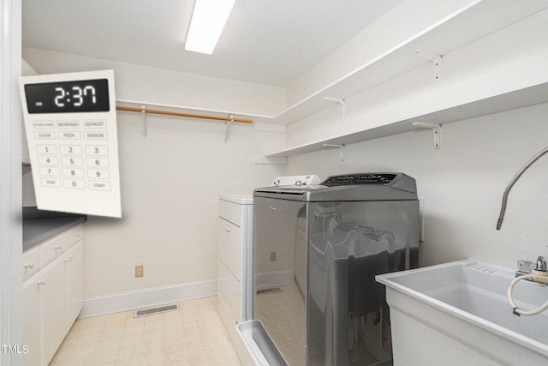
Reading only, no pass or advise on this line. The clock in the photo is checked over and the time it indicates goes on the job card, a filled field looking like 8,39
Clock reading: 2,37
